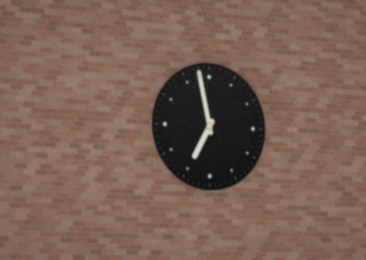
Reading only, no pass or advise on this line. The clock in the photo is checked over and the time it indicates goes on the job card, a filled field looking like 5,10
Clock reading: 6,58
